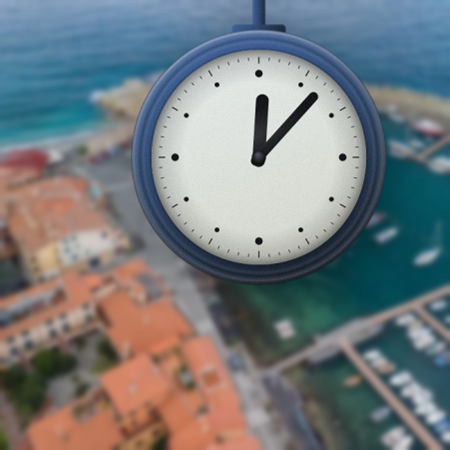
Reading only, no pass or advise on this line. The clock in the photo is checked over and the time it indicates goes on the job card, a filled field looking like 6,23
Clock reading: 12,07
